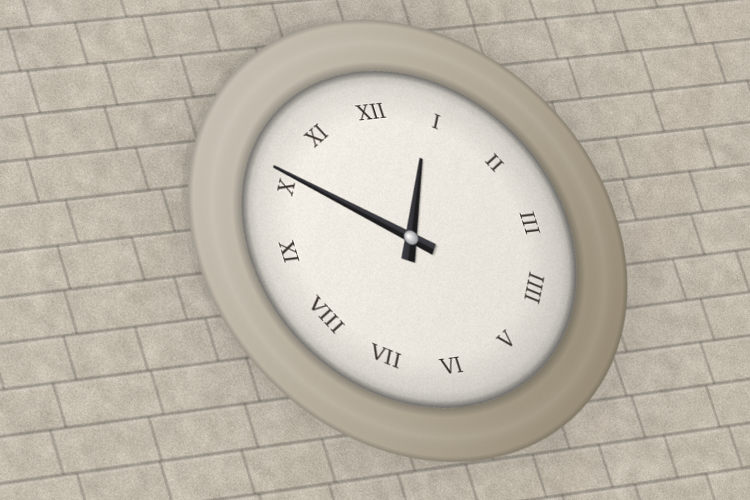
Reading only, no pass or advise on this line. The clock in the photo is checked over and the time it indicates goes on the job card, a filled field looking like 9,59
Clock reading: 12,51
